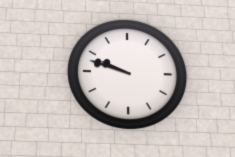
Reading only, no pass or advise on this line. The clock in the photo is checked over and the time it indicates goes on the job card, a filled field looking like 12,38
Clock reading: 9,48
